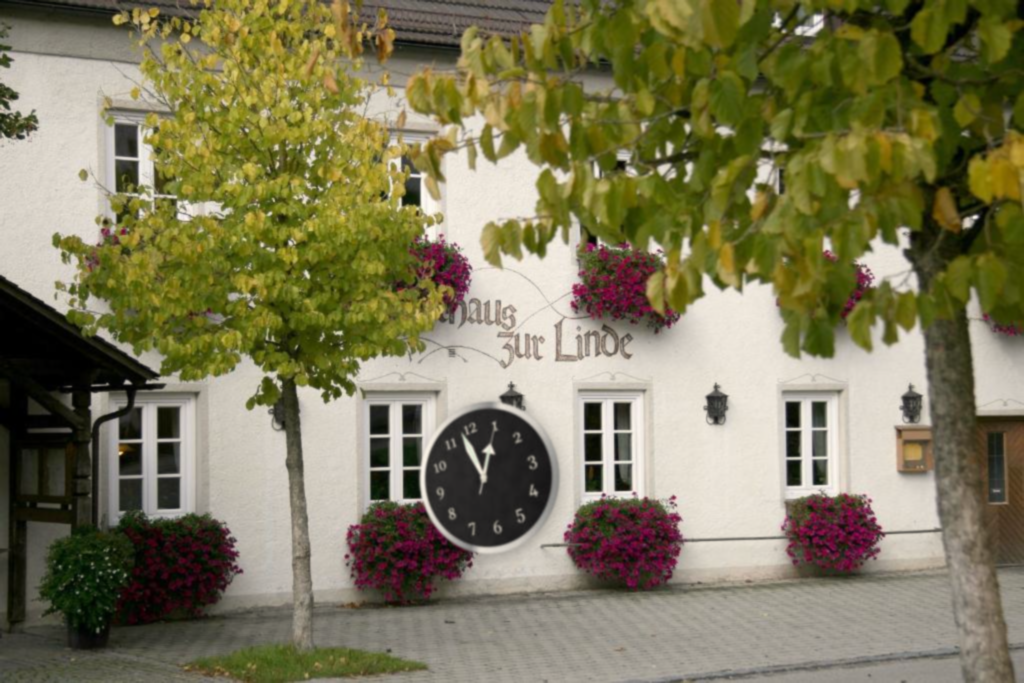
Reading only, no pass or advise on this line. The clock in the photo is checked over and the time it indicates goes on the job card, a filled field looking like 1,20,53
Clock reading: 12,58,05
